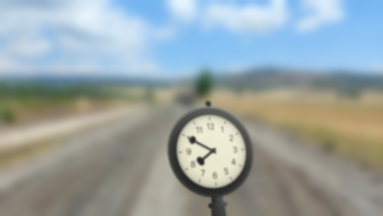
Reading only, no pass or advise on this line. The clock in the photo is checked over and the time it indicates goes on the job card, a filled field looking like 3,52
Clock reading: 7,50
